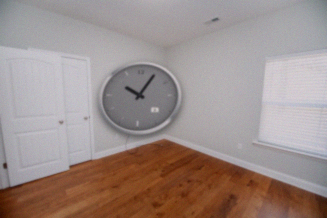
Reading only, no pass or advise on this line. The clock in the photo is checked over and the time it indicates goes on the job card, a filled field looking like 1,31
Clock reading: 10,05
